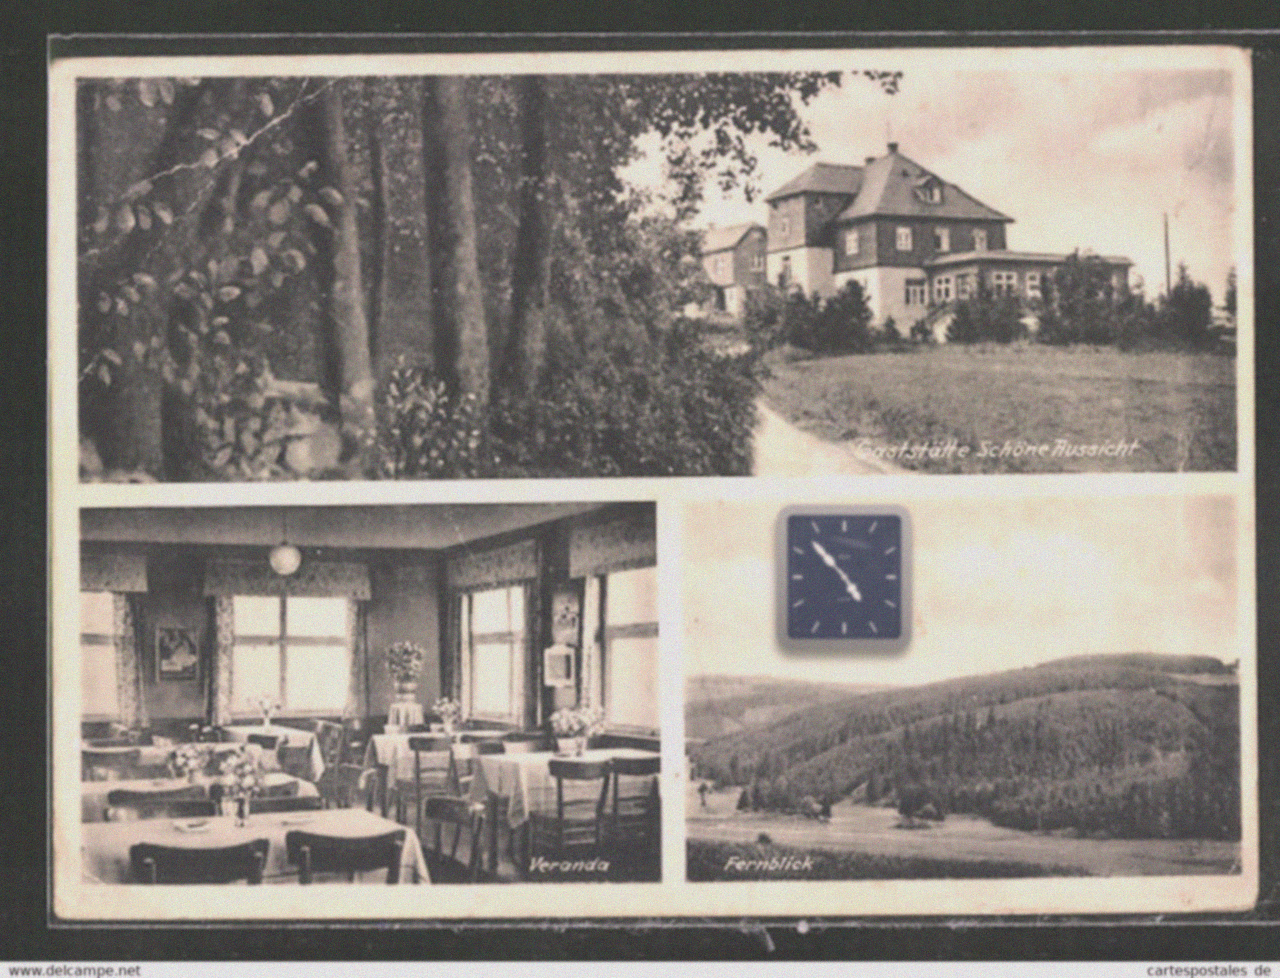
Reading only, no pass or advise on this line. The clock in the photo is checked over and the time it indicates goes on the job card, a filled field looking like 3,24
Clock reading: 4,53
